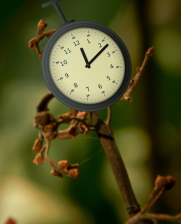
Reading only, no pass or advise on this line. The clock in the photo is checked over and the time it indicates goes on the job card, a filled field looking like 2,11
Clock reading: 12,12
